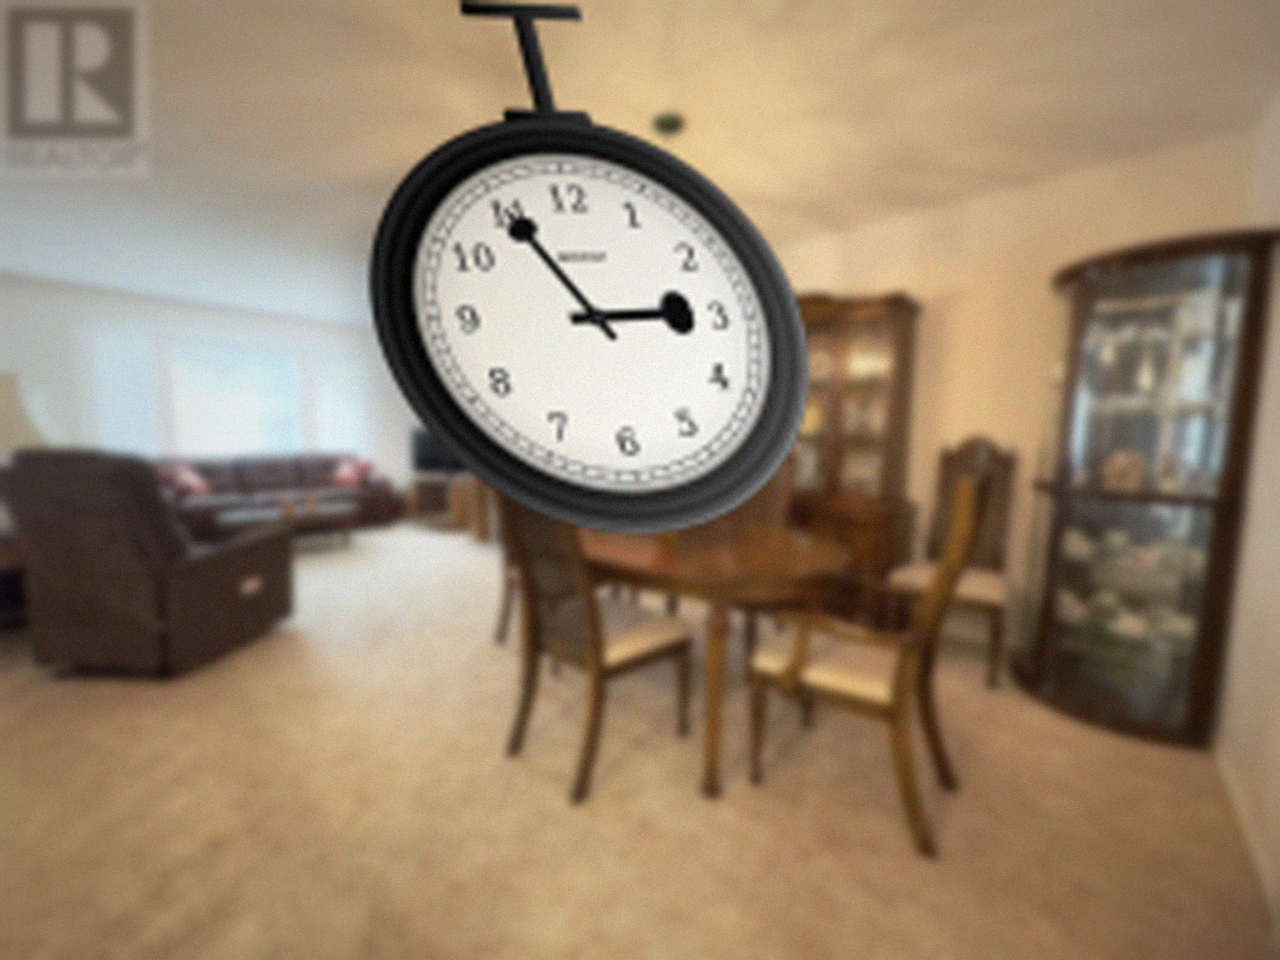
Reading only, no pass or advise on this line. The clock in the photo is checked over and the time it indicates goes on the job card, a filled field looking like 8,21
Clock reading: 2,55
